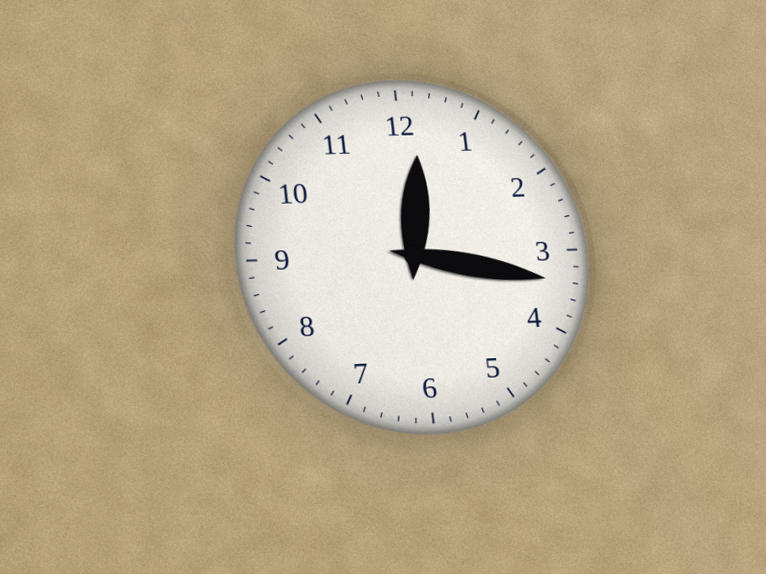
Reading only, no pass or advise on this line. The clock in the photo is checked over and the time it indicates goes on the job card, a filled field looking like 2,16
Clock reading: 12,17
